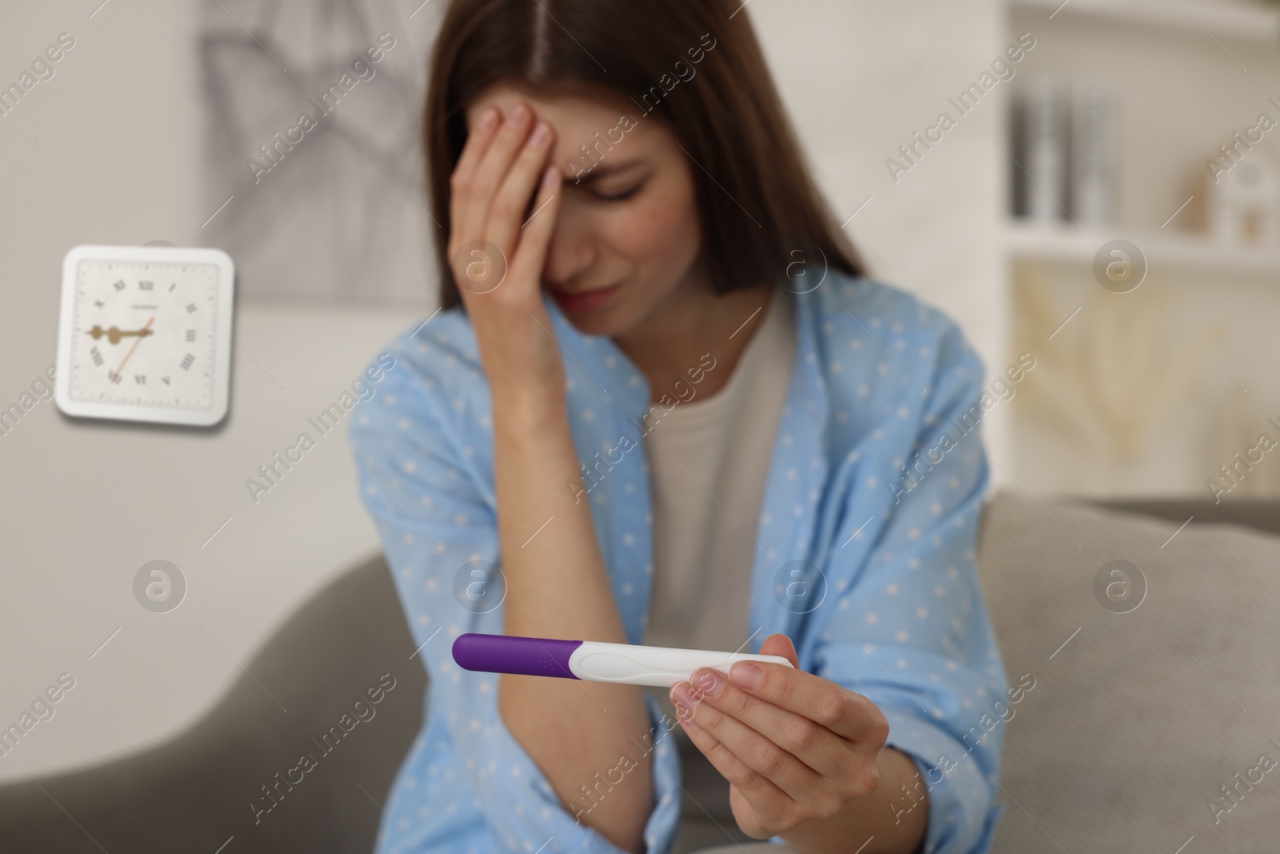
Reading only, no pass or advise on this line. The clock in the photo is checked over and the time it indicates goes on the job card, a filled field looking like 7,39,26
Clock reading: 8,44,35
